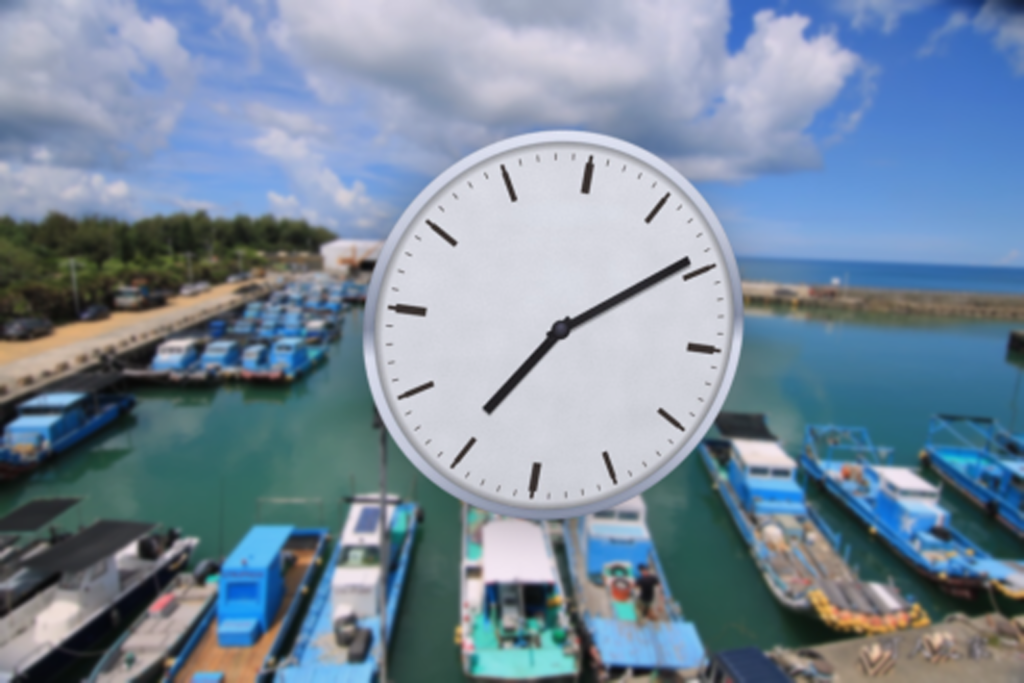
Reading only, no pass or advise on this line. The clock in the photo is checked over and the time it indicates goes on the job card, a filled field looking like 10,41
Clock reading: 7,09
